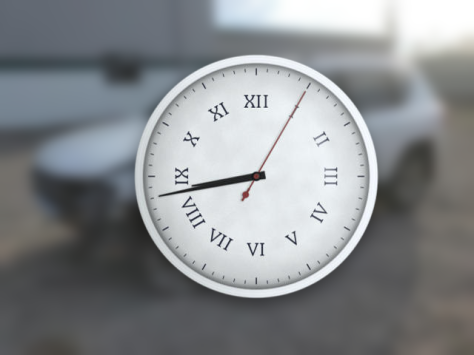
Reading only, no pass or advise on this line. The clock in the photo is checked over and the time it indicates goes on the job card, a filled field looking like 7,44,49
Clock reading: 8,43,05
